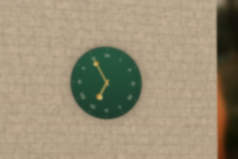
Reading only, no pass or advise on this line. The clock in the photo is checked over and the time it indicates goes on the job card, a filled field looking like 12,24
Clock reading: 6,55
